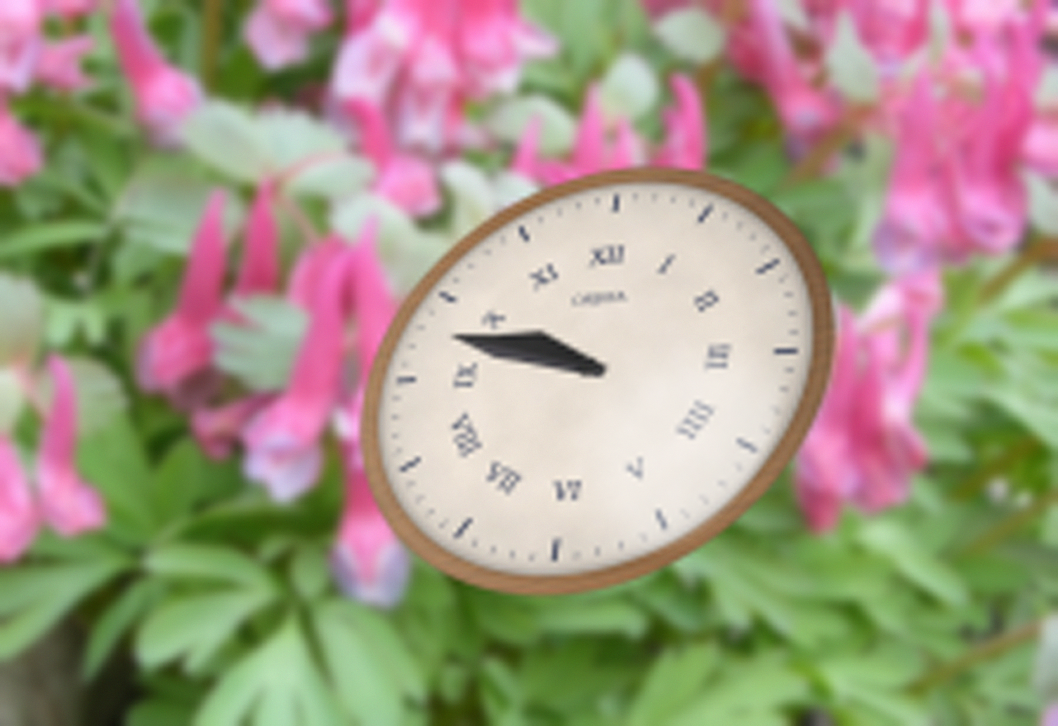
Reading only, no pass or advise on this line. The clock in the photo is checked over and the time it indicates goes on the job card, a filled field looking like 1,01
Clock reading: 9,48
